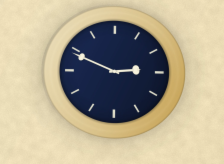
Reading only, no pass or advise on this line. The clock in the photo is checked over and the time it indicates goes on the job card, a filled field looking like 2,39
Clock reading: 2,49
